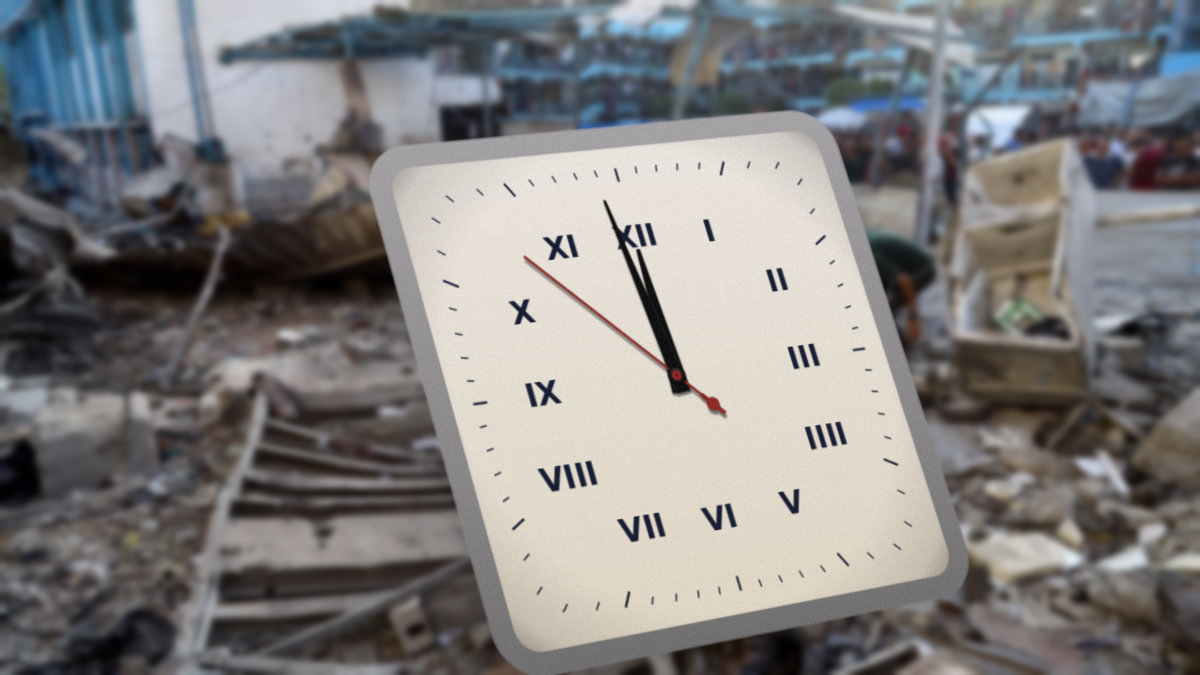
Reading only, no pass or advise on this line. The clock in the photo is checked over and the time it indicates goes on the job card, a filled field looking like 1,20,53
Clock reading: 11,58,53
